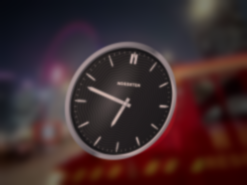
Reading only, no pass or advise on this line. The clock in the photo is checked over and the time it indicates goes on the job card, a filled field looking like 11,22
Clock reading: 6,48
